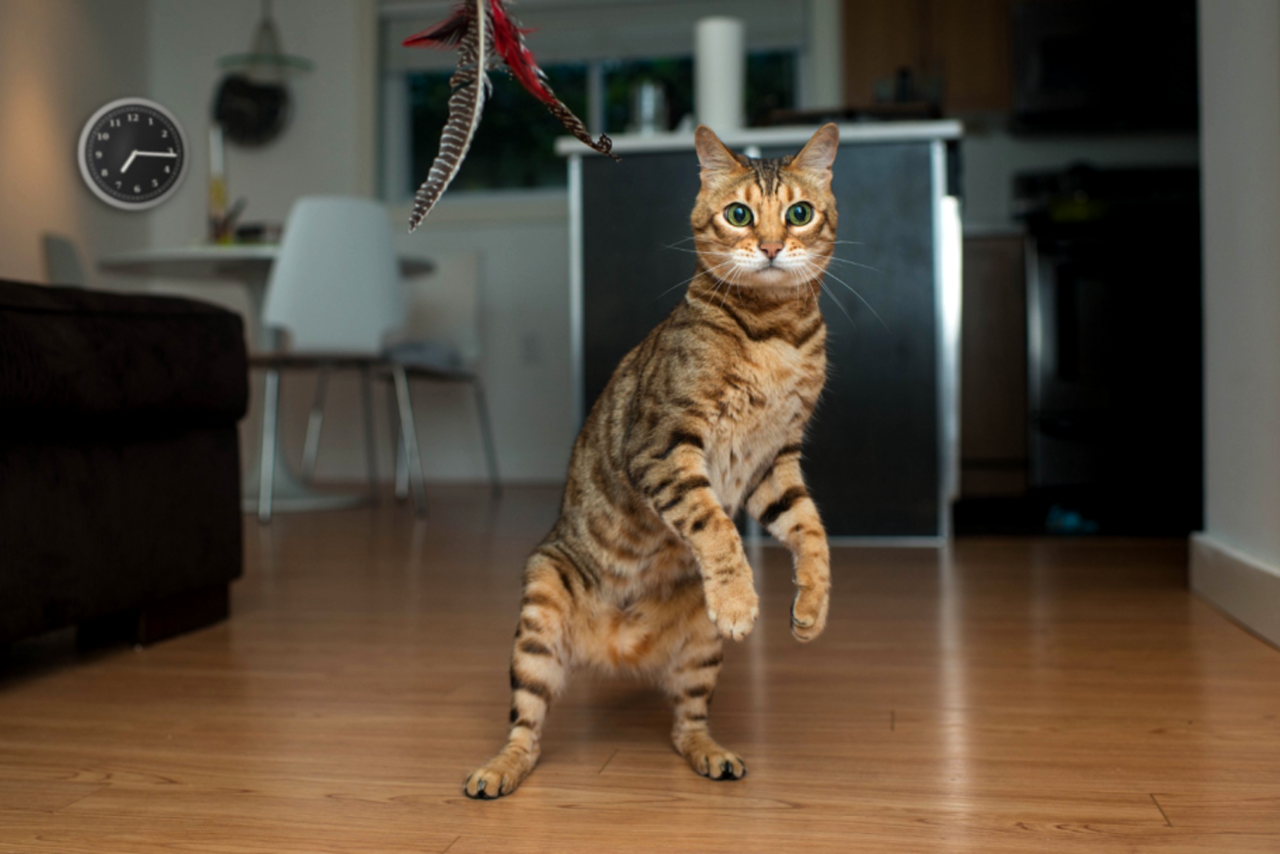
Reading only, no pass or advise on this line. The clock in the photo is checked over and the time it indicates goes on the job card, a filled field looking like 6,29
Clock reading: 7,16
